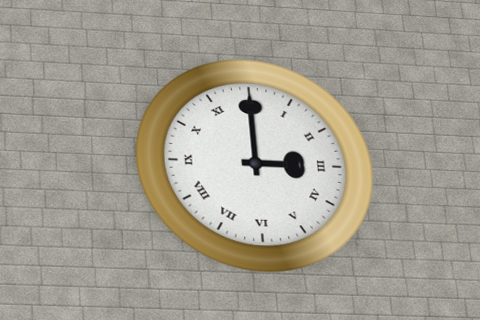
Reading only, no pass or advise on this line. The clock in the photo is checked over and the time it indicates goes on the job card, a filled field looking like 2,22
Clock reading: 3,00
